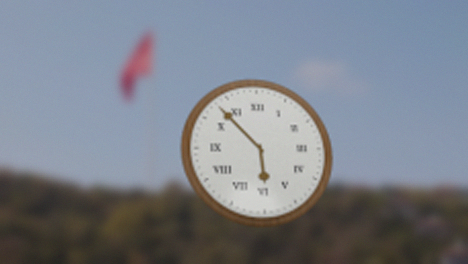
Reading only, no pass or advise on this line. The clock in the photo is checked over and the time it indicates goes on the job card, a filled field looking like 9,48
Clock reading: 5,53
